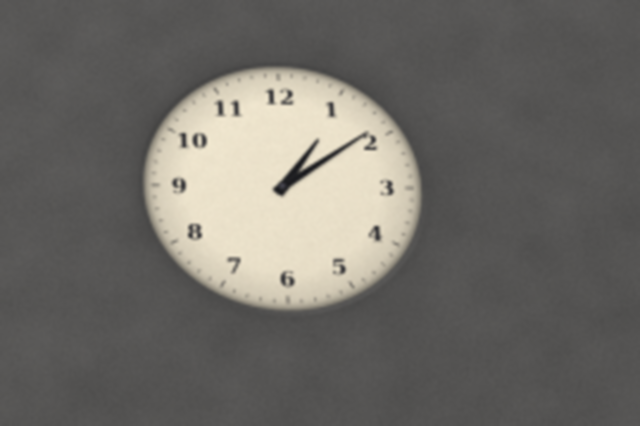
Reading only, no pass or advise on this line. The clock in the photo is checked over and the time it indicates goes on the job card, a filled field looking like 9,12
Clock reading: 1,09
